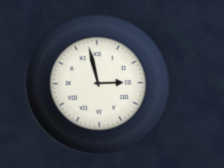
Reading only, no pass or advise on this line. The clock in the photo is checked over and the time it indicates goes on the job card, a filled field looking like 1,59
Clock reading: 2,58
